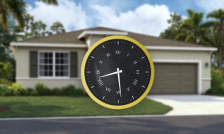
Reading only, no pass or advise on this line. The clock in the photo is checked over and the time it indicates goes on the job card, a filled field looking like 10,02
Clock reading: 8,29
